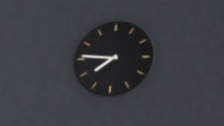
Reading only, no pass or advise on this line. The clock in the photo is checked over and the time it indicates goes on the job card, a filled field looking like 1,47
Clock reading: 7,46
